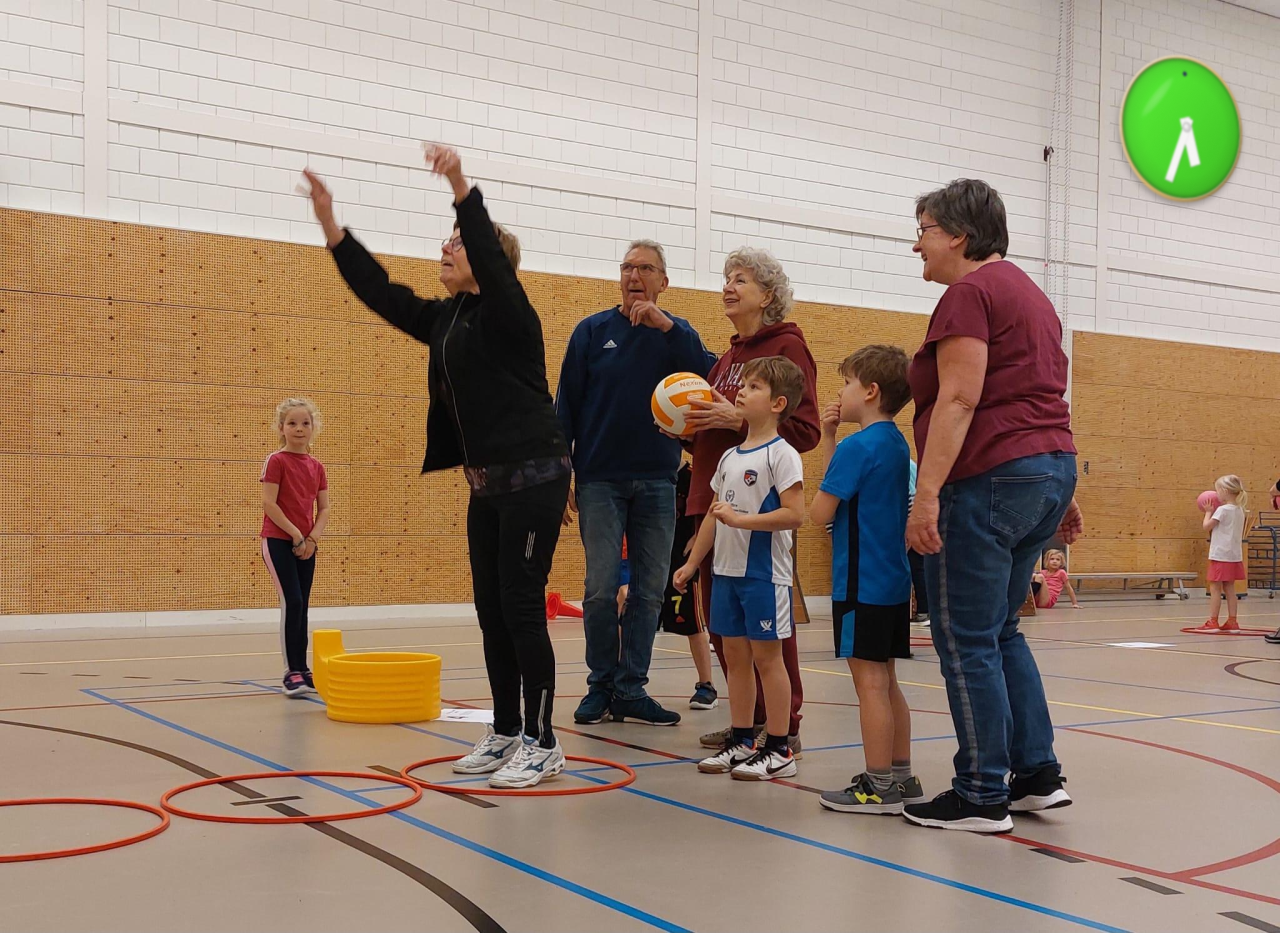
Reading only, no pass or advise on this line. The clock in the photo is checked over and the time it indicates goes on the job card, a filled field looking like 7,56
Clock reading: 5,34
